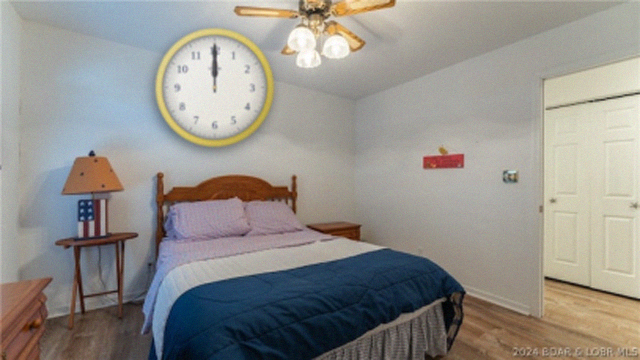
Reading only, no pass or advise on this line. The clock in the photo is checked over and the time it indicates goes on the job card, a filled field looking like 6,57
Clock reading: 12,00
